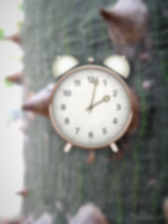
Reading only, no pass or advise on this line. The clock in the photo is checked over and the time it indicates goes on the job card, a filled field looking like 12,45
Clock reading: 2,02
